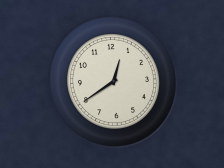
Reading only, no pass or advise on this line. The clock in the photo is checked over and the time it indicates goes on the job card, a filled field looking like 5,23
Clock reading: 12,40
